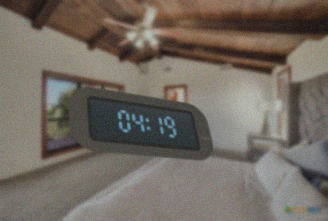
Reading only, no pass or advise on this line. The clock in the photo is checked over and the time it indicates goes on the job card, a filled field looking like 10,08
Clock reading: 4,19
